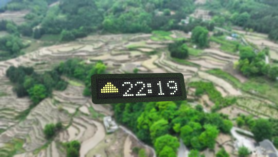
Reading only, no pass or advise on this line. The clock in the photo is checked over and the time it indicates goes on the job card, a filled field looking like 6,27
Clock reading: 22,19
